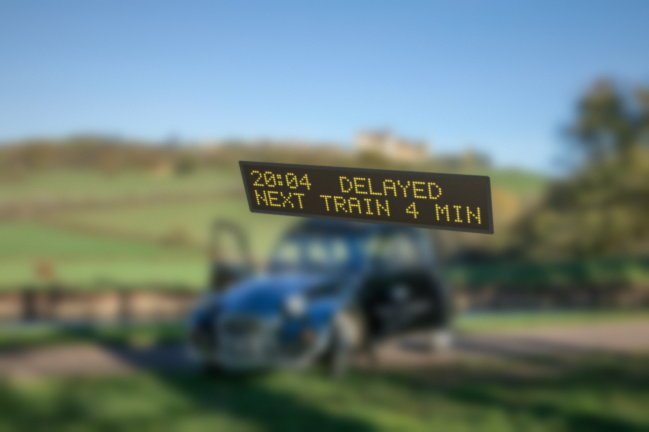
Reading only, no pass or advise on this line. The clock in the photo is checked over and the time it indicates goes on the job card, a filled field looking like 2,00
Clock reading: 20,04
